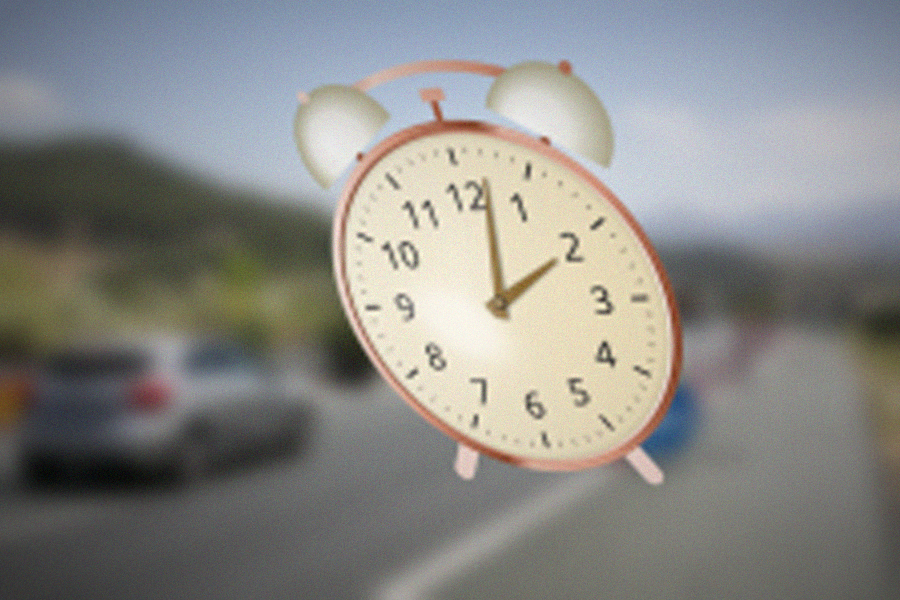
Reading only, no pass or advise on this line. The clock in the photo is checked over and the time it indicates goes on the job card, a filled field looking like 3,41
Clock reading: 2,02
